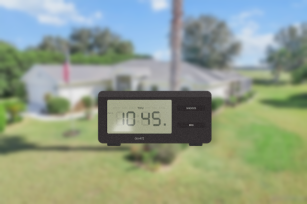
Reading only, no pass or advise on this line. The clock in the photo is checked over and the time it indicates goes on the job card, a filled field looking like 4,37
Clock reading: 10,45
